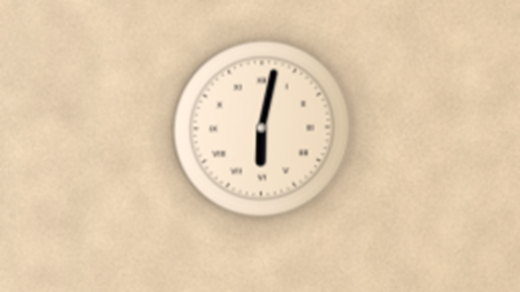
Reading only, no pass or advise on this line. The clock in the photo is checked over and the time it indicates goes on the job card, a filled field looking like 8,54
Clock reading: 6,02
